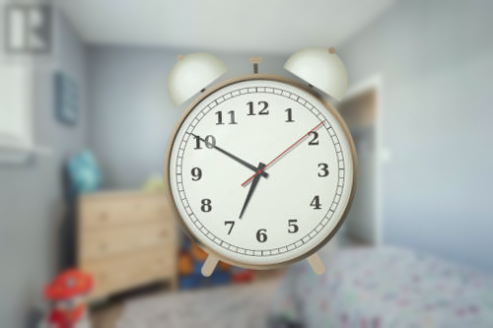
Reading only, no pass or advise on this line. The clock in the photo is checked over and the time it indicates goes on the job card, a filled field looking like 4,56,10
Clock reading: 6,50,09
